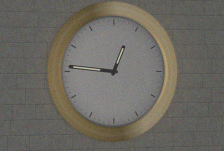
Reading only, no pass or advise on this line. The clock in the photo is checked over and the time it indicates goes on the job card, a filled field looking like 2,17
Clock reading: 12,46
